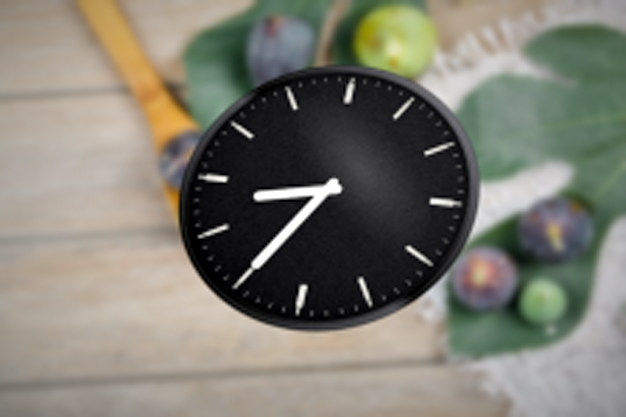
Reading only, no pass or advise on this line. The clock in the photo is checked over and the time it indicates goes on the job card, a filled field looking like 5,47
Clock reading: 8,35
